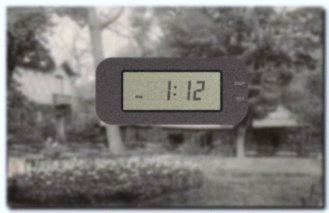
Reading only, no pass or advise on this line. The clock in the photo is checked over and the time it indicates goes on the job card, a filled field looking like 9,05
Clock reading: 1,12
